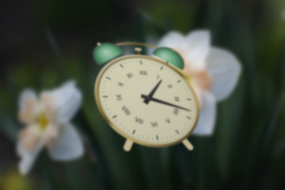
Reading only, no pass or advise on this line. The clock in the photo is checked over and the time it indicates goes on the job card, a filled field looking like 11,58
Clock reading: 1,18
